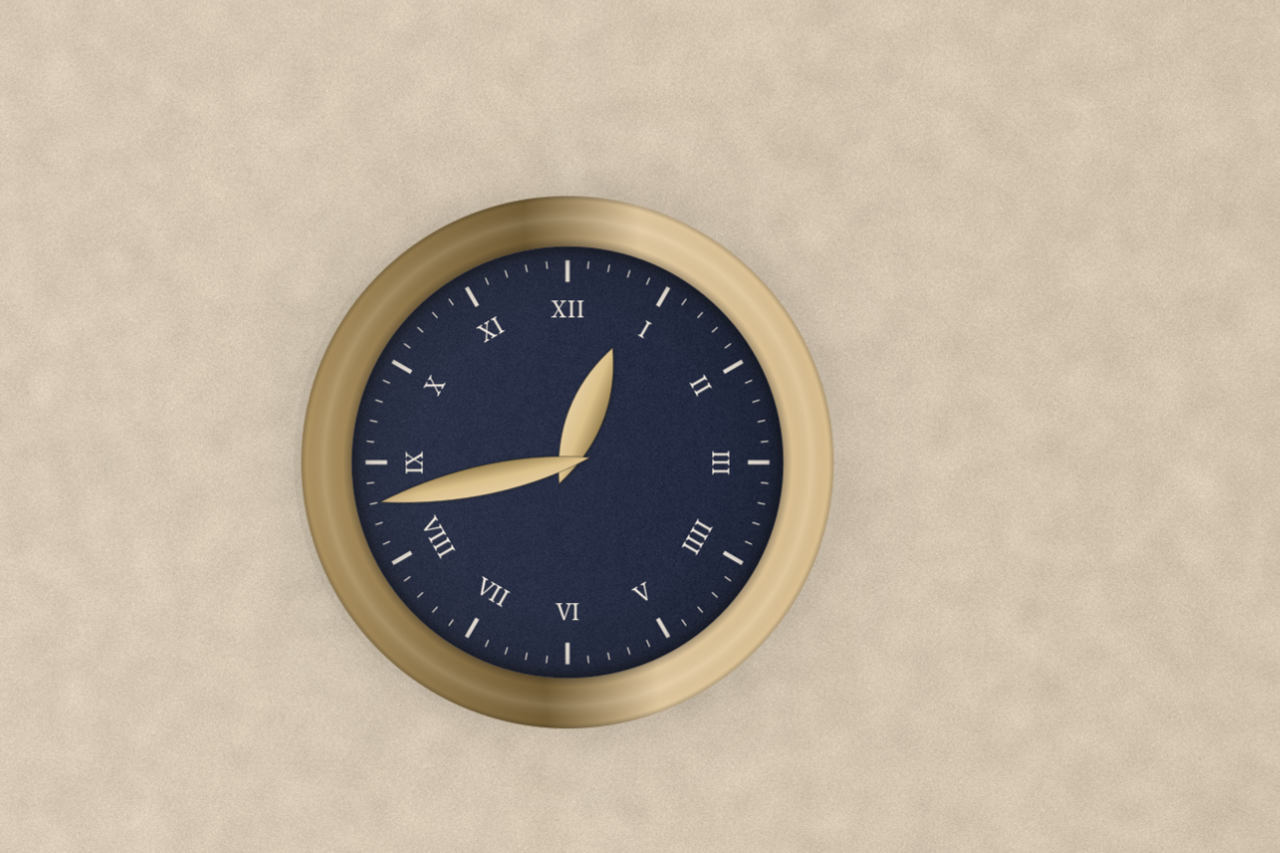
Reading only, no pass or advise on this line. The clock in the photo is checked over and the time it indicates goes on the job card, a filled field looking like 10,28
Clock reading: 12,43
